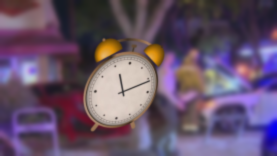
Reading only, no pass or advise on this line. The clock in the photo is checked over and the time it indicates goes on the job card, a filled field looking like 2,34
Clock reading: 11,11
